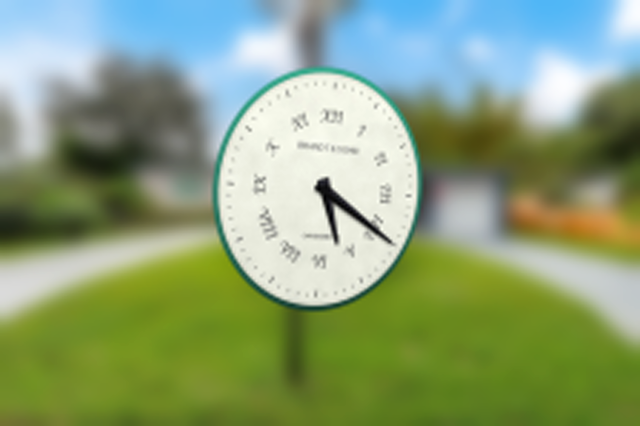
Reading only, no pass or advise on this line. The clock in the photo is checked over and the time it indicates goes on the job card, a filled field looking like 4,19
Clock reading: 5,20
